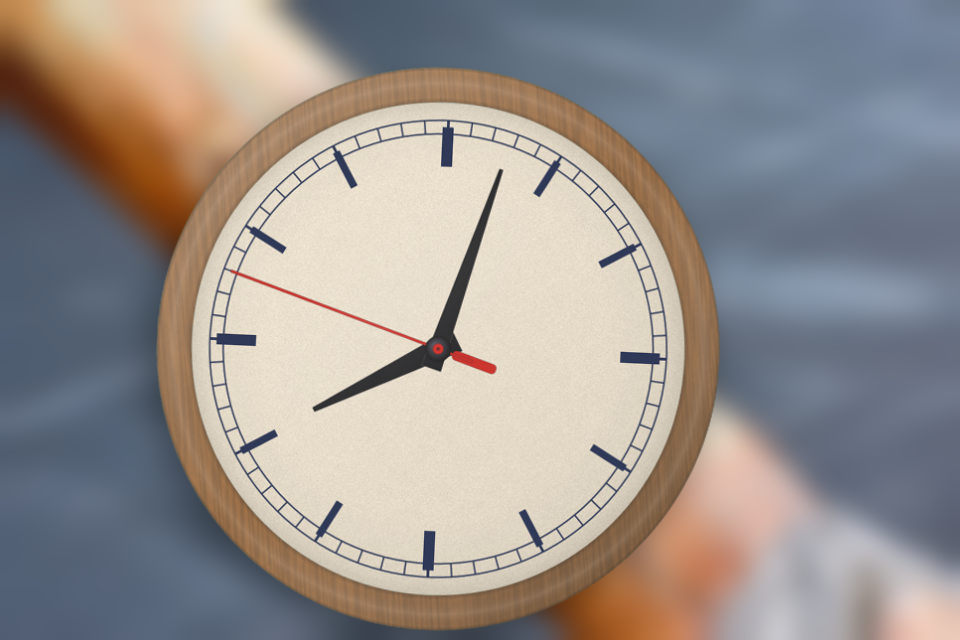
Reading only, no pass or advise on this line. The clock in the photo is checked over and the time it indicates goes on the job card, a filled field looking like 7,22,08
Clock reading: 8,02,48
